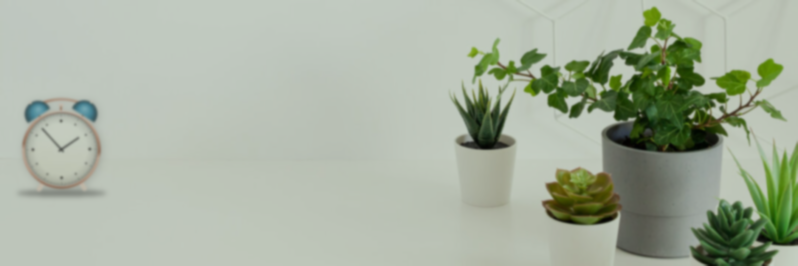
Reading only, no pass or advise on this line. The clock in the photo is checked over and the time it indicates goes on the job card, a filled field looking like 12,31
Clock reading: 1,53
